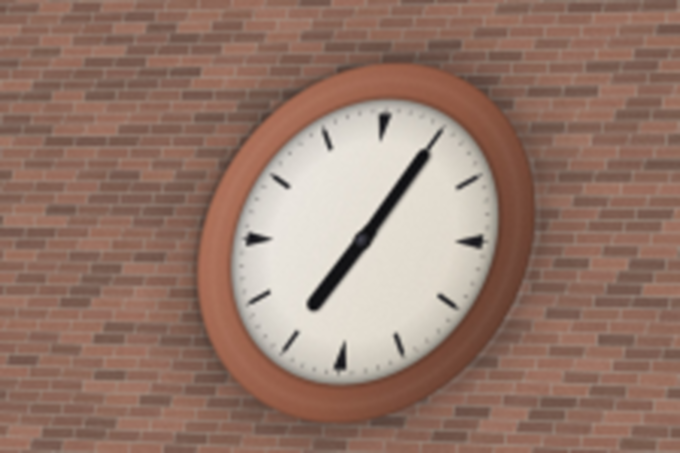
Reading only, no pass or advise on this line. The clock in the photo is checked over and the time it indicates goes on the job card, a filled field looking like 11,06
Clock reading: 7,05
